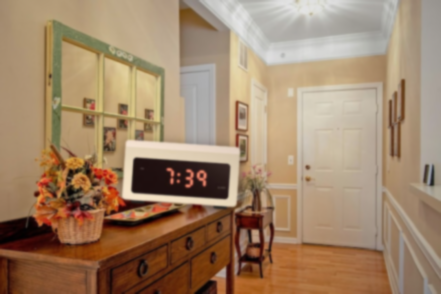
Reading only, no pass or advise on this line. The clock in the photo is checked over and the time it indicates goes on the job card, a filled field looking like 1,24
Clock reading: 7,39
